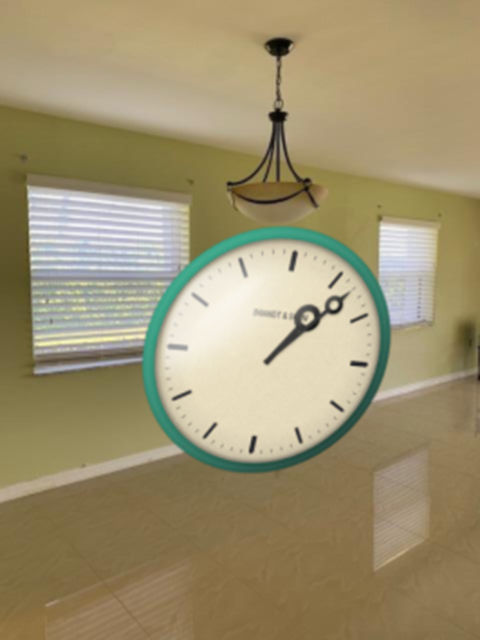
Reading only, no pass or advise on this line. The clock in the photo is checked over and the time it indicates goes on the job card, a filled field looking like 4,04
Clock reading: 1,07
